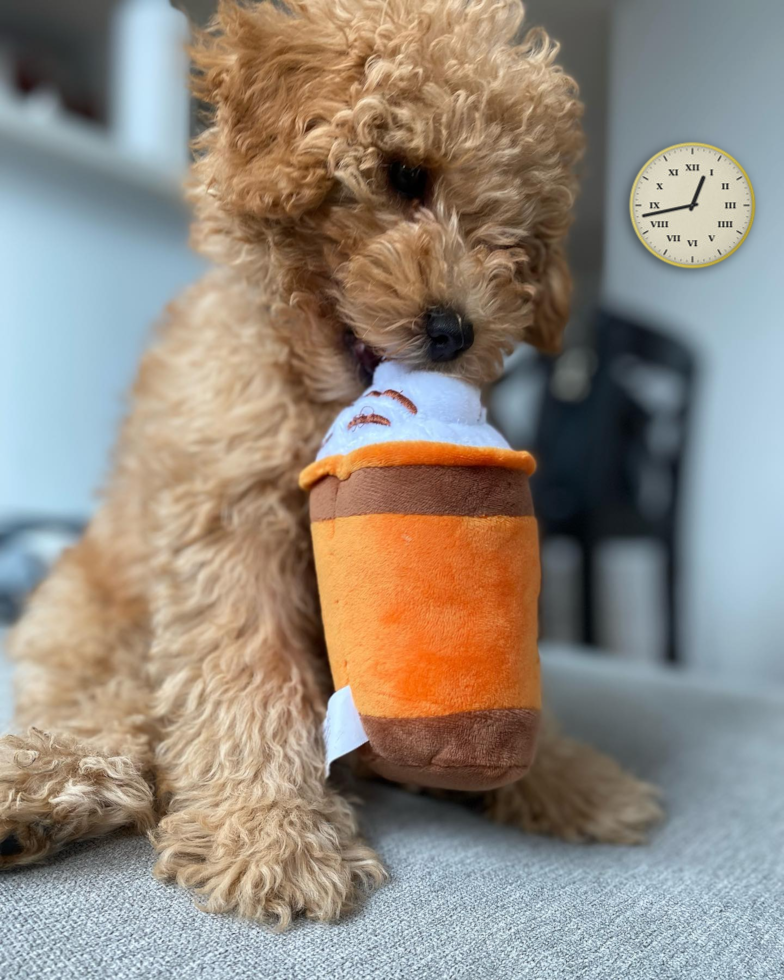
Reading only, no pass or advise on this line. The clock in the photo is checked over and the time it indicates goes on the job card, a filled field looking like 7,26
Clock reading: 12,43
